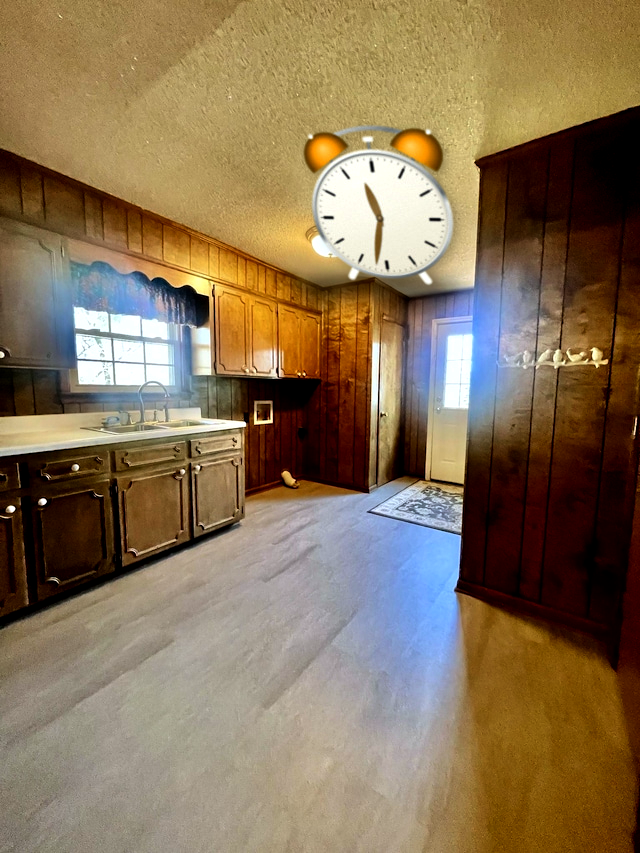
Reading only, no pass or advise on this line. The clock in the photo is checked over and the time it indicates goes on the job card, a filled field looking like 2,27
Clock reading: 11,32
